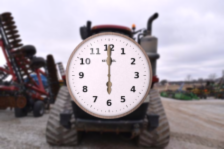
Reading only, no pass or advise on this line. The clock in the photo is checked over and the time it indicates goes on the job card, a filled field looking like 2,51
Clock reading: 6,00
